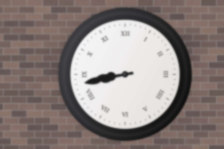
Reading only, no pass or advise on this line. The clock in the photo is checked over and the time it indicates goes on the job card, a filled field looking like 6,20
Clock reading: 8,43
